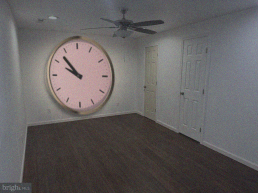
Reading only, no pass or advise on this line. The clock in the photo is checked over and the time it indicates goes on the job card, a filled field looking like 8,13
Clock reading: 9,53
